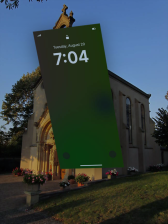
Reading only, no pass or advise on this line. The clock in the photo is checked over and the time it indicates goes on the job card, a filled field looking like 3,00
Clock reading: 7,04
